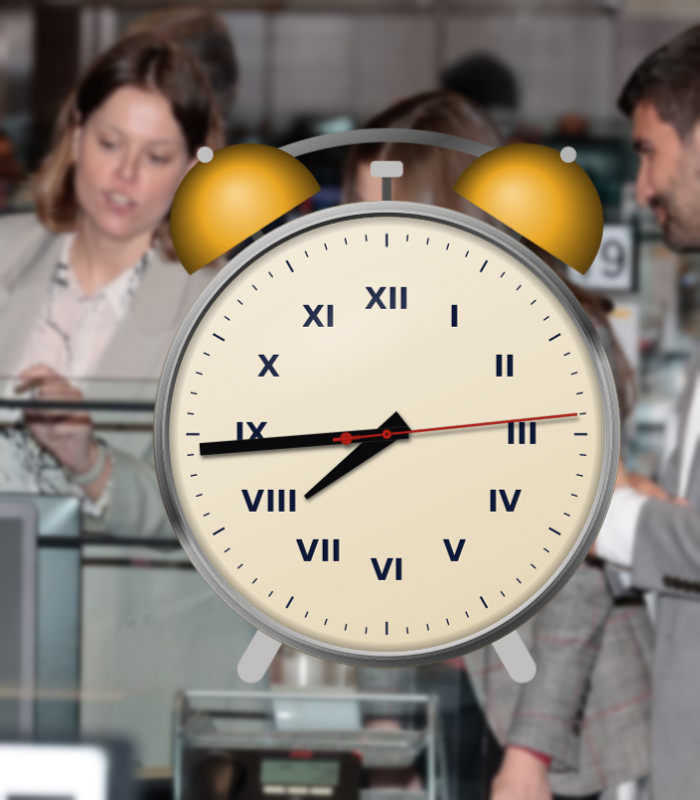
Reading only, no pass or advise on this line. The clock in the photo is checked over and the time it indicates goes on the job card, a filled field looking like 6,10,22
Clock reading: 7,44,14
